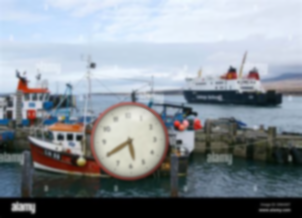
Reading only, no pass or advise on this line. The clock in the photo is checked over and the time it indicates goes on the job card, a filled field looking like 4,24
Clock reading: 5,40
